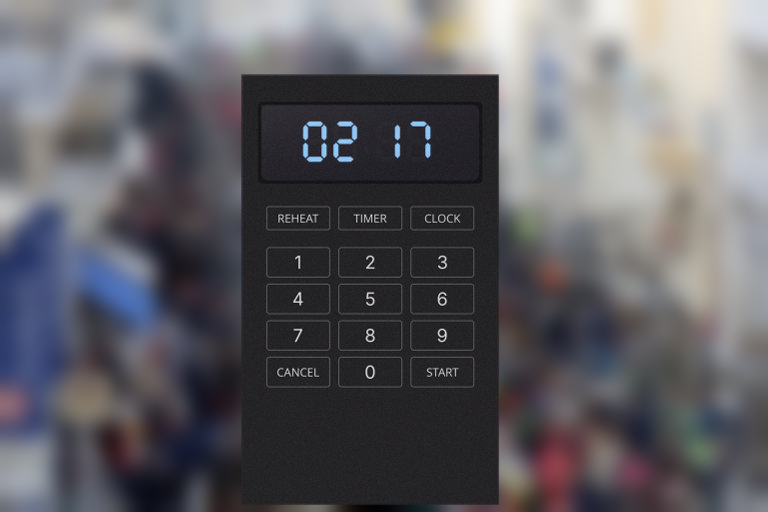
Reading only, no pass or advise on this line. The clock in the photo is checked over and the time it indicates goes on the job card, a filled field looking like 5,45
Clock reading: 2,17
